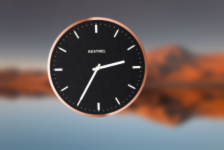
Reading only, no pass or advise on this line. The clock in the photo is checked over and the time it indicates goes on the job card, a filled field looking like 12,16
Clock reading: 2,35
